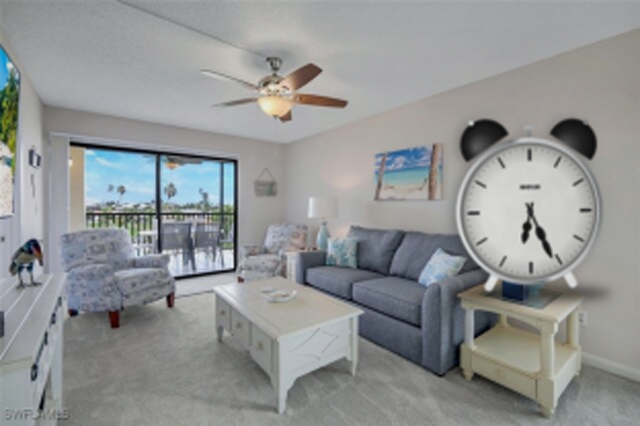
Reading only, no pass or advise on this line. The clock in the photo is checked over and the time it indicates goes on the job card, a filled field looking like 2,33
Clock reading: 6,26
